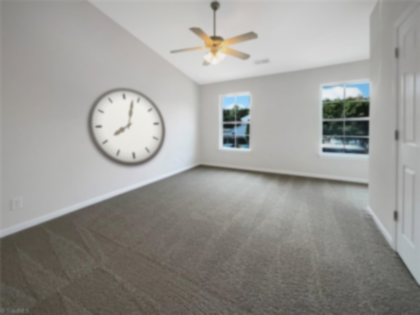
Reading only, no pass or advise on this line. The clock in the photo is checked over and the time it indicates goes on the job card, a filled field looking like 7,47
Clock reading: 8,03
